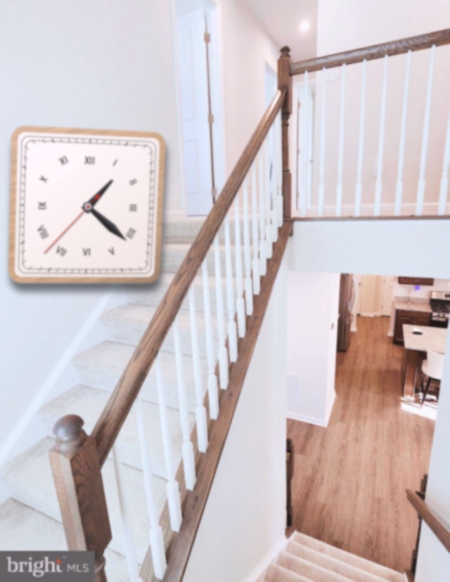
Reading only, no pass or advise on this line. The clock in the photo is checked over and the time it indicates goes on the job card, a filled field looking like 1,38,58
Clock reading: 1,21,37
